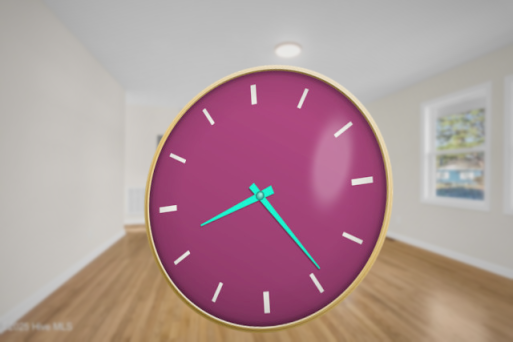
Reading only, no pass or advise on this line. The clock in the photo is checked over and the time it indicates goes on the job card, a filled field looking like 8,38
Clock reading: 8,24
